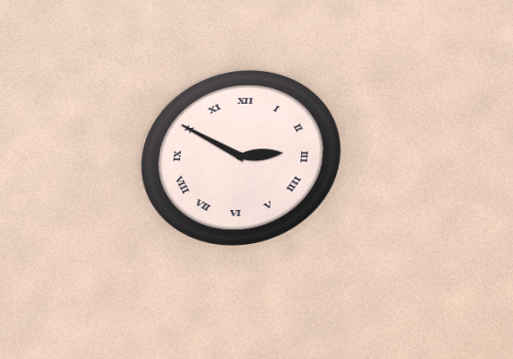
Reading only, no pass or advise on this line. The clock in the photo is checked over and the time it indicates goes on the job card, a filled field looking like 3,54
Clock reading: 2,50
